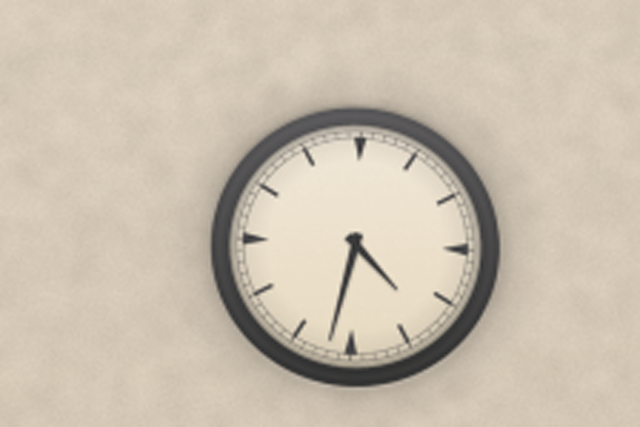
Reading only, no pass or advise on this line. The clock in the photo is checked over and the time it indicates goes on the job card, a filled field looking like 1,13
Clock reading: 4,32
